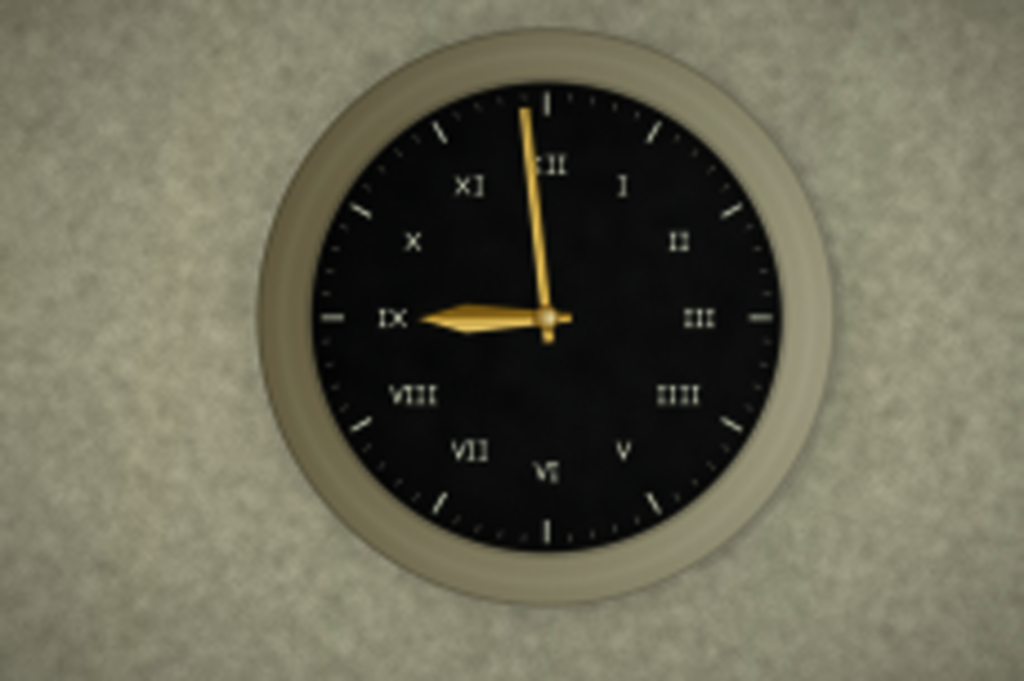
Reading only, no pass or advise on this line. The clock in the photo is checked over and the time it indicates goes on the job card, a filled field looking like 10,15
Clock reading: 8,59
